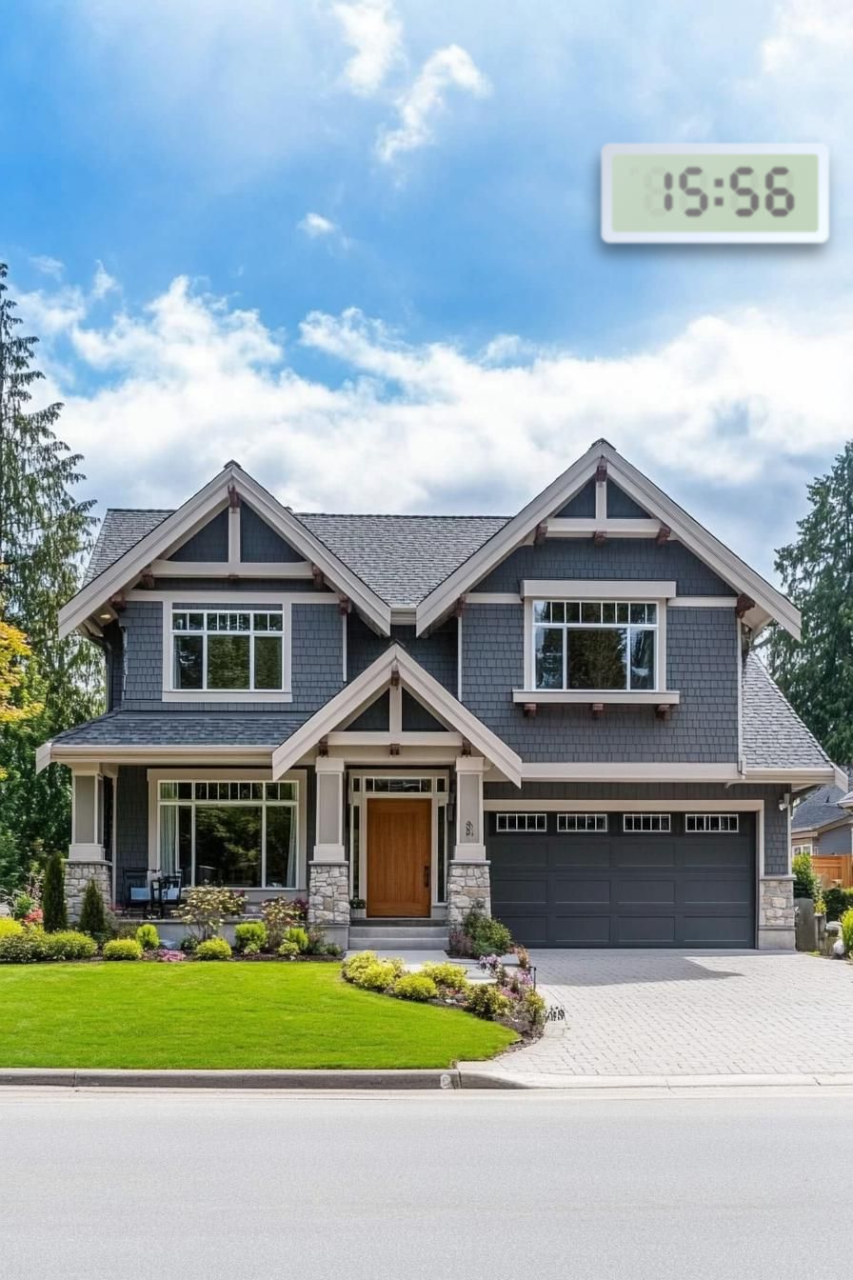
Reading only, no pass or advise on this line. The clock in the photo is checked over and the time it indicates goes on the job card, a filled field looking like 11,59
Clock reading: 15,56
